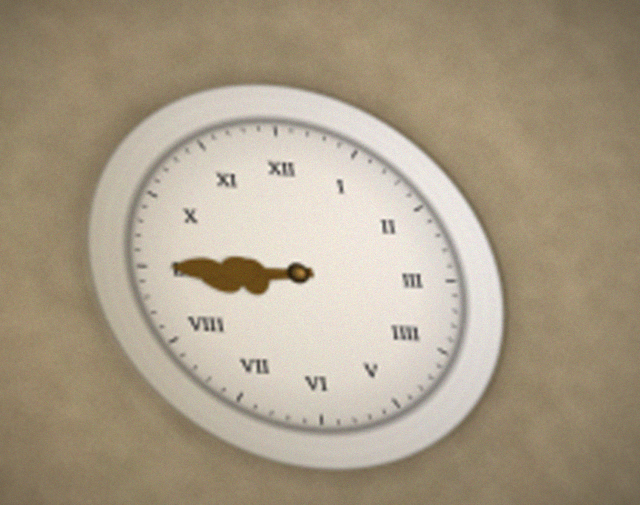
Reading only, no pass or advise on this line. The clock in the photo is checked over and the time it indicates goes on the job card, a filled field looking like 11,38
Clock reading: 8,45
